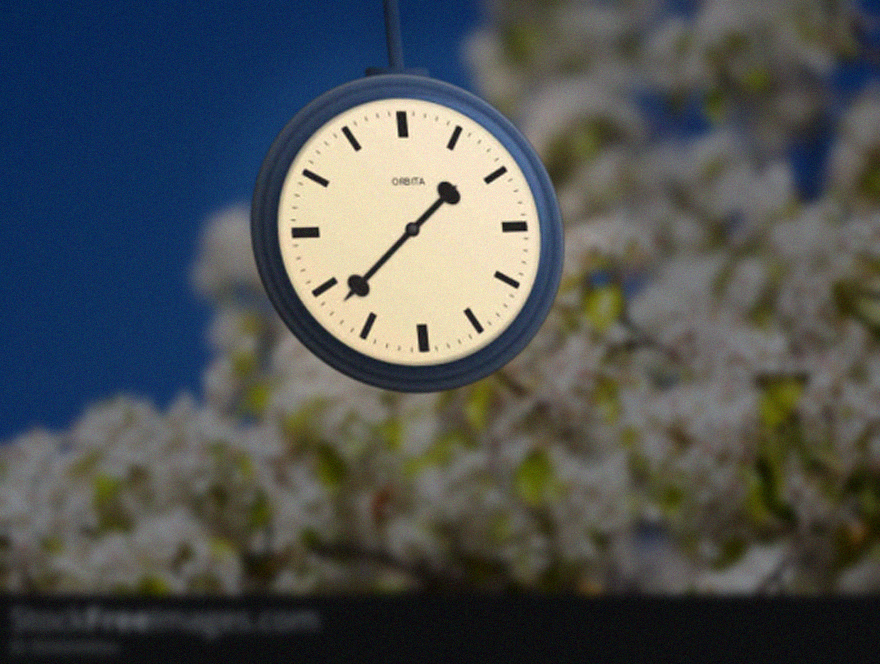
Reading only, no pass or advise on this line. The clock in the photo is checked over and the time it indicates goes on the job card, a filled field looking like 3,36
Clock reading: 1,38
